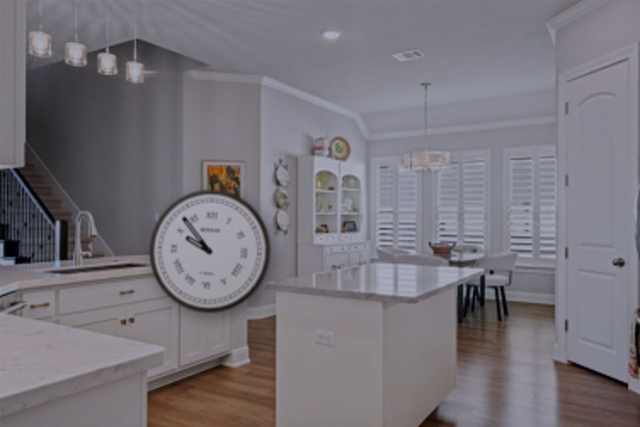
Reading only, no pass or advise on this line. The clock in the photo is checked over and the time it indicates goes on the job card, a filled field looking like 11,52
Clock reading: 9,53
